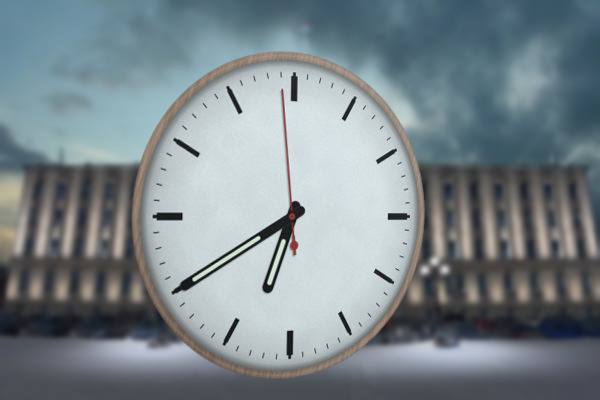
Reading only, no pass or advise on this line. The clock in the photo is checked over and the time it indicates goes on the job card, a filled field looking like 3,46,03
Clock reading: 6,39,59
